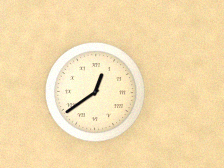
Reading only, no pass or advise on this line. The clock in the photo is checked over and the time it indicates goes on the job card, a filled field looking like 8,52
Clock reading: 12,39
